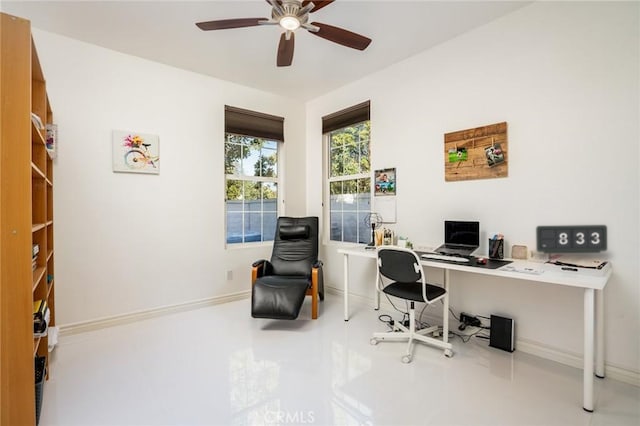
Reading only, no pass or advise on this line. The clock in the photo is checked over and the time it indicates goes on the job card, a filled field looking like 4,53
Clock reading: 8,33
